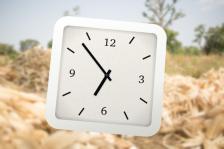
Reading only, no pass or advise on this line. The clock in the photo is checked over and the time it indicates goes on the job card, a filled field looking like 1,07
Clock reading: 6,53
